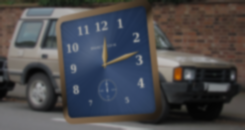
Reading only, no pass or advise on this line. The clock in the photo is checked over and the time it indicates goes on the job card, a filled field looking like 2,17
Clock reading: 12,13
